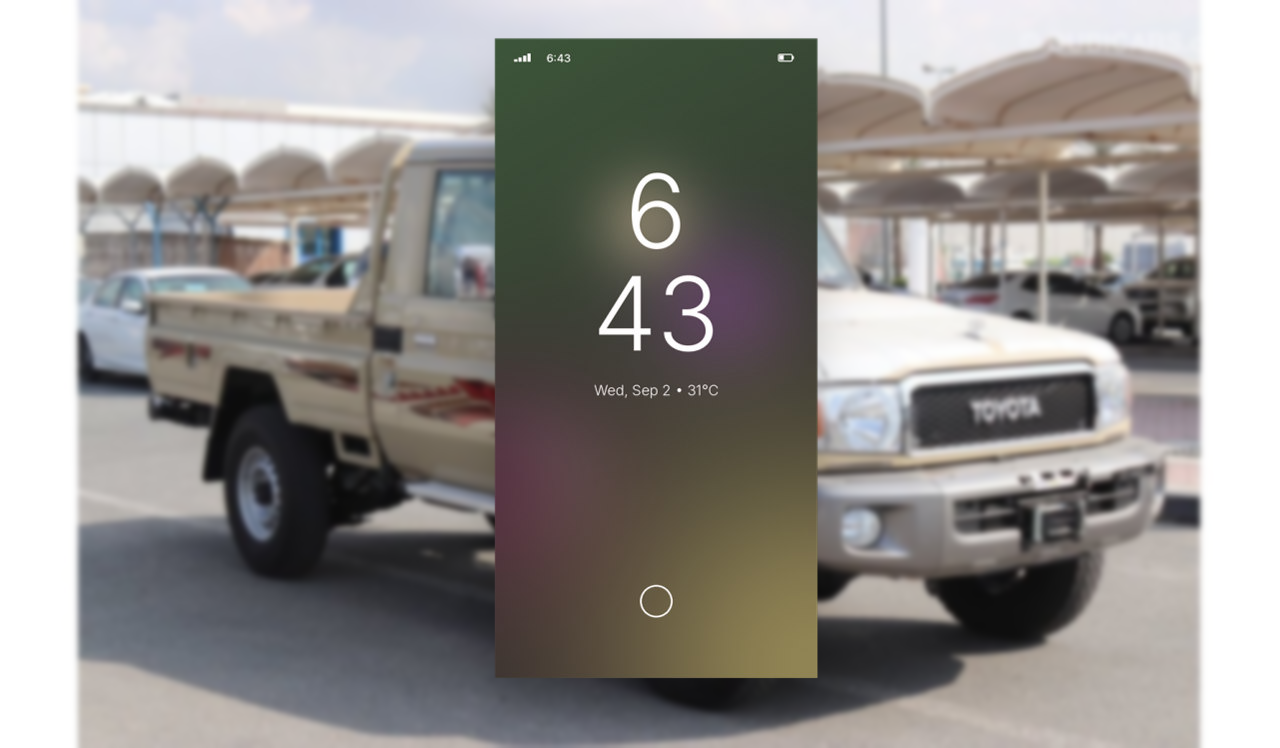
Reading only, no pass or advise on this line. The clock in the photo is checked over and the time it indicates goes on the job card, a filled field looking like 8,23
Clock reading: 6,43
